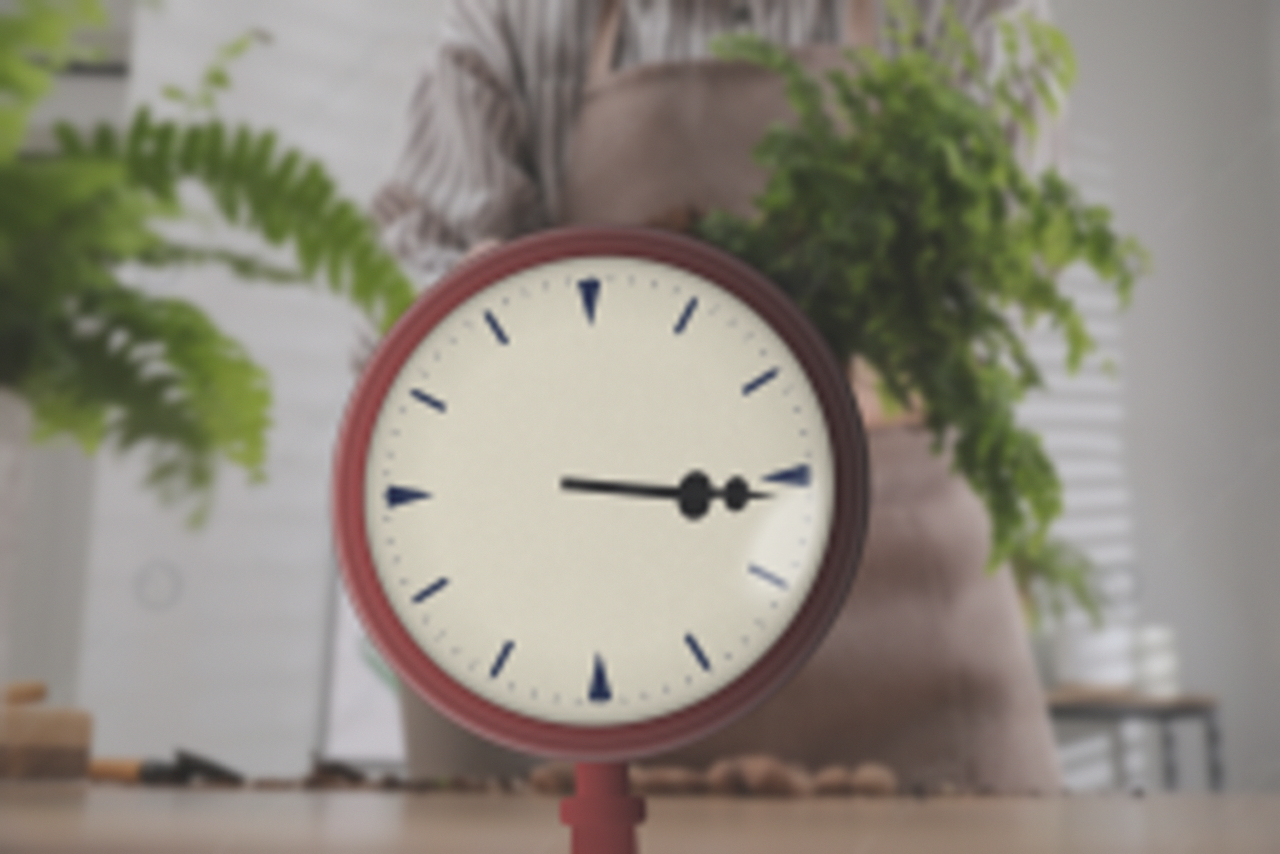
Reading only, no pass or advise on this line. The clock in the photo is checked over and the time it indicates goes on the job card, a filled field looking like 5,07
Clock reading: 3,16
